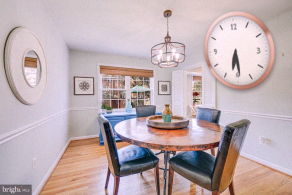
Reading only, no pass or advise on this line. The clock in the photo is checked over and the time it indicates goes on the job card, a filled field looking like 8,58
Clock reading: 6,29
